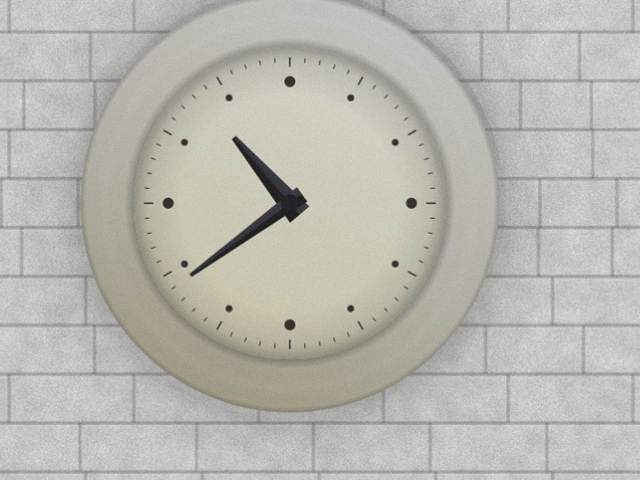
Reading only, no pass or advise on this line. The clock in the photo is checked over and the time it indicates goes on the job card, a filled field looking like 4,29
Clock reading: 10,39
